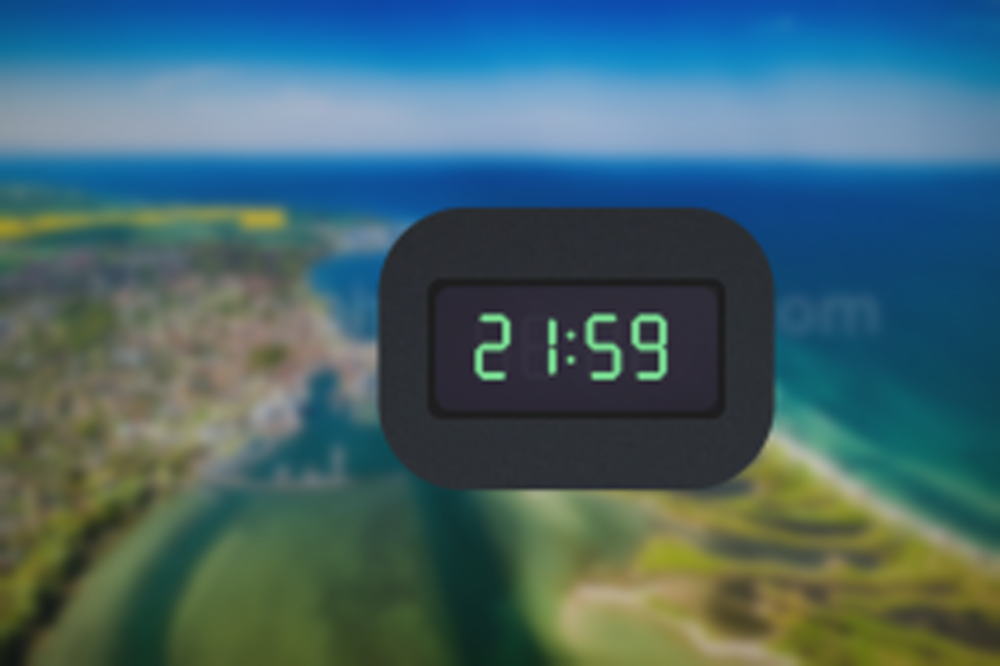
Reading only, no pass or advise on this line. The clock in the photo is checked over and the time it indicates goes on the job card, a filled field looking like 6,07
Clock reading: 21,59
